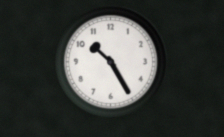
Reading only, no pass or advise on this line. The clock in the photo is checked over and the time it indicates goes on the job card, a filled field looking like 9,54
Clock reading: 10,25
